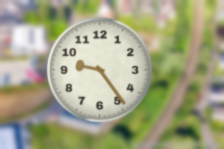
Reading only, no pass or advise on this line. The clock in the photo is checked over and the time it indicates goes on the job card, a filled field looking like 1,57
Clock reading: 9,24
